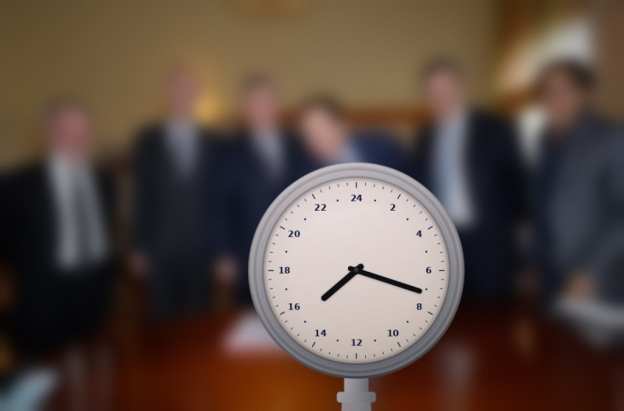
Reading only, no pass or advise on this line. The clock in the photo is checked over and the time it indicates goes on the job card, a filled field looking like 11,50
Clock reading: 15,18
